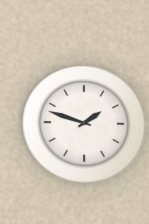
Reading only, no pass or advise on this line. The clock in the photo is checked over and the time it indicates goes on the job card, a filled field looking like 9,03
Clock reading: 1,48
